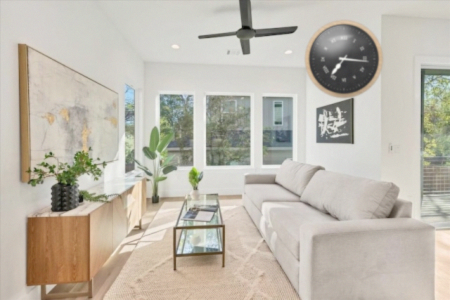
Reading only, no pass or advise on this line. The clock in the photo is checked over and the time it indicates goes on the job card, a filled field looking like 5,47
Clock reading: 7,16
